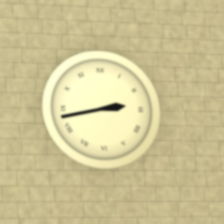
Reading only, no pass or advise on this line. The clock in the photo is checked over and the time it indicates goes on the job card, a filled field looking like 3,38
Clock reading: 2,43
